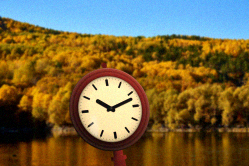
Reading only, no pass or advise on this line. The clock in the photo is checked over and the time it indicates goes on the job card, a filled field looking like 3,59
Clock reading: 10,12
